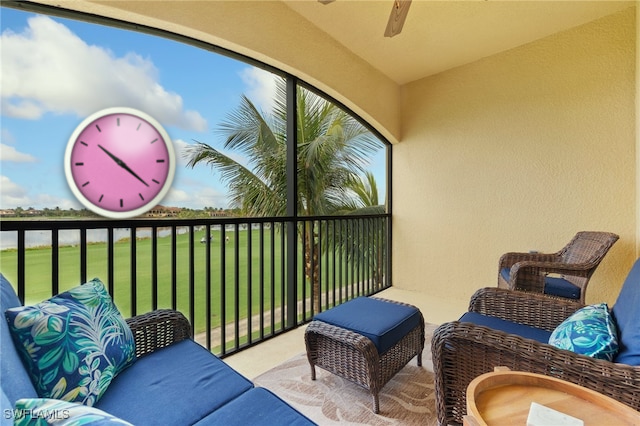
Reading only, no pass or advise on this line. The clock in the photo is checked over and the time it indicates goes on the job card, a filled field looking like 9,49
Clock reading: 10,22
